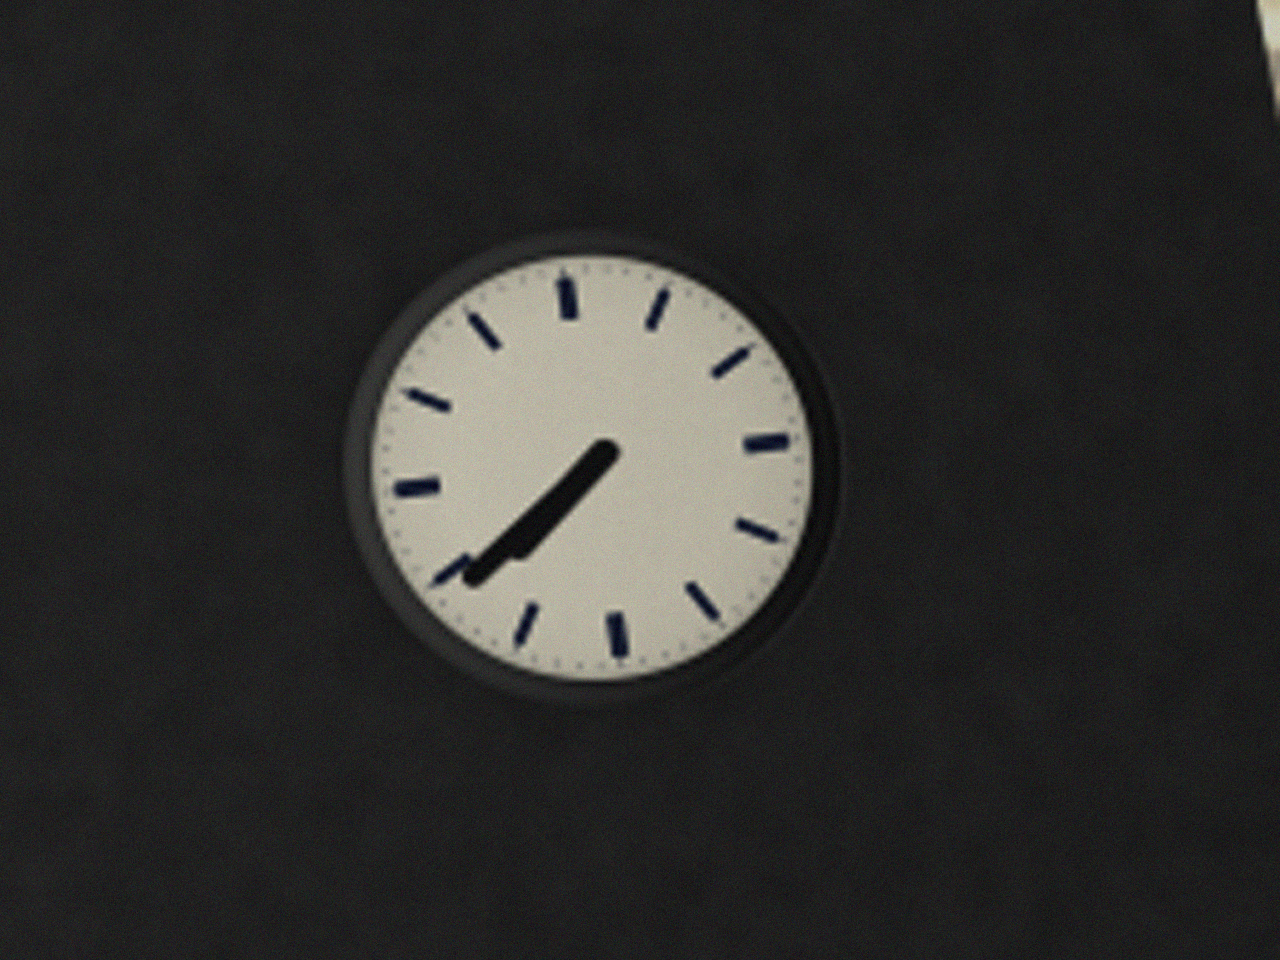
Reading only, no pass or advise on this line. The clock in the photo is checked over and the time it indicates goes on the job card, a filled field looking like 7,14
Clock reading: 7,39
